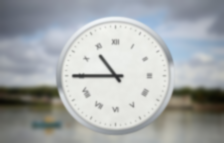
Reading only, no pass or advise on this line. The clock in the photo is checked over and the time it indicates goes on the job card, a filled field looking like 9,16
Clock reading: 10,45
